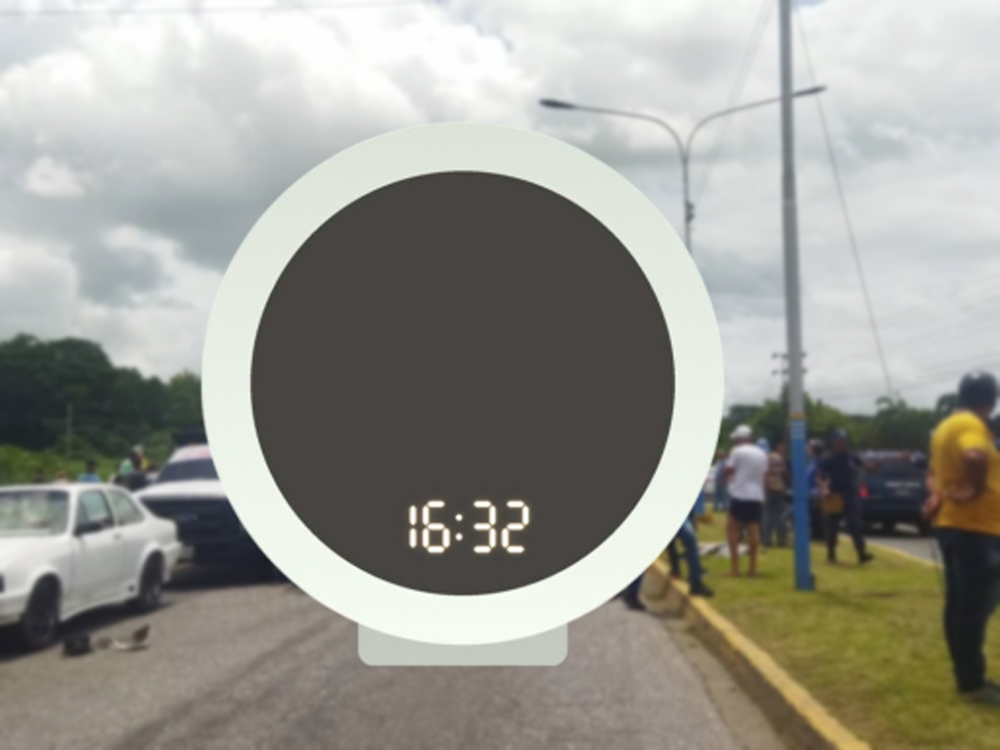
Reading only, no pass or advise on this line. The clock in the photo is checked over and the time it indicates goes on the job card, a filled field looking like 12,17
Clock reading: 16,32
